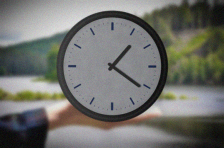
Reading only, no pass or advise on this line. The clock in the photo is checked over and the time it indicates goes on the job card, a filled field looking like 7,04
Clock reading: 1,21
